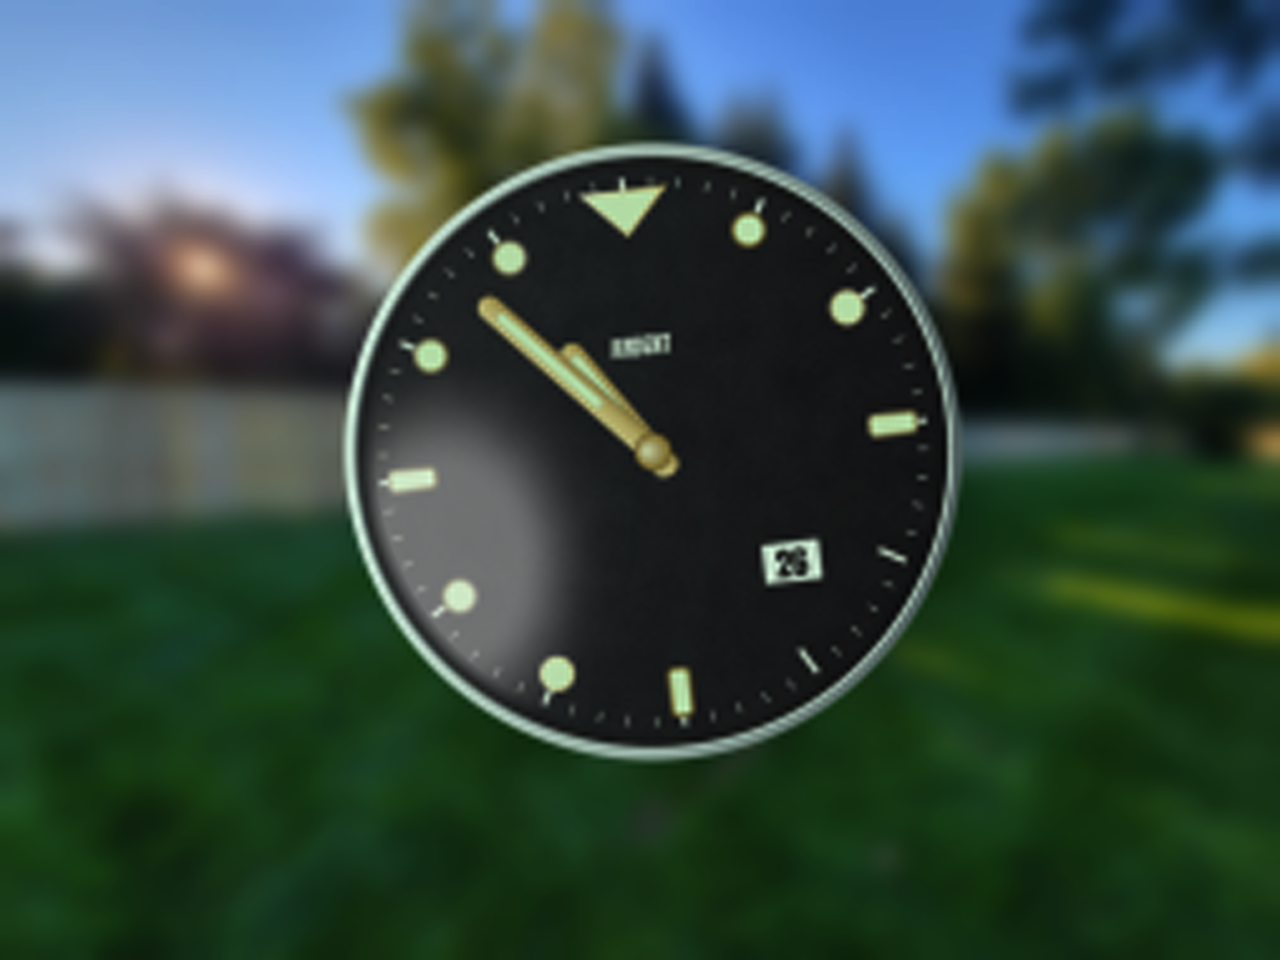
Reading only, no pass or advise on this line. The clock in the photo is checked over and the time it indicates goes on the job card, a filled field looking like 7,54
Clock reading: 10,53
